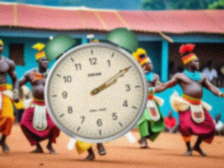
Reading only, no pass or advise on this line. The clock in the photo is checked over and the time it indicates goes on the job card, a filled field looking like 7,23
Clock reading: 2,10
